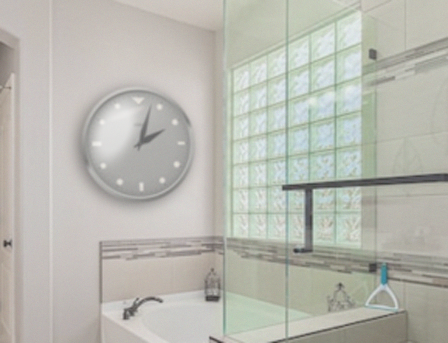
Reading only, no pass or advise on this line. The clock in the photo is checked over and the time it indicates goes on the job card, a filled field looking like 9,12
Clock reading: 2,03
